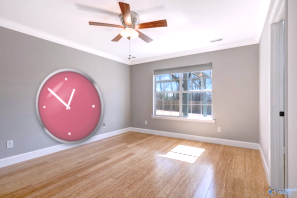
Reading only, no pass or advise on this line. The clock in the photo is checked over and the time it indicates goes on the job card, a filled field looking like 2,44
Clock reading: 12,52
